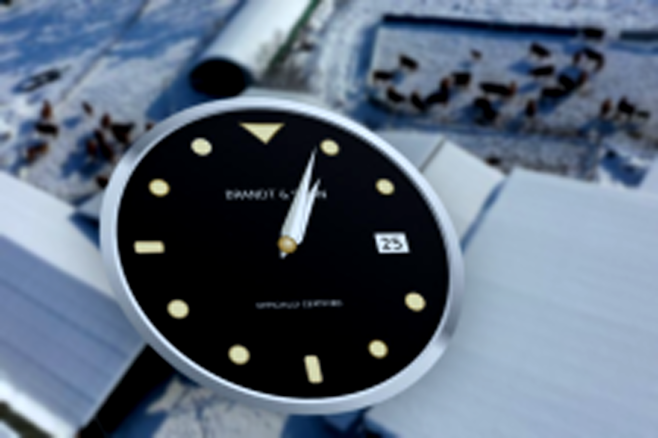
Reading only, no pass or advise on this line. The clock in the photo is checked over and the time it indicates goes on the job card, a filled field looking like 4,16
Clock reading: 1,04
